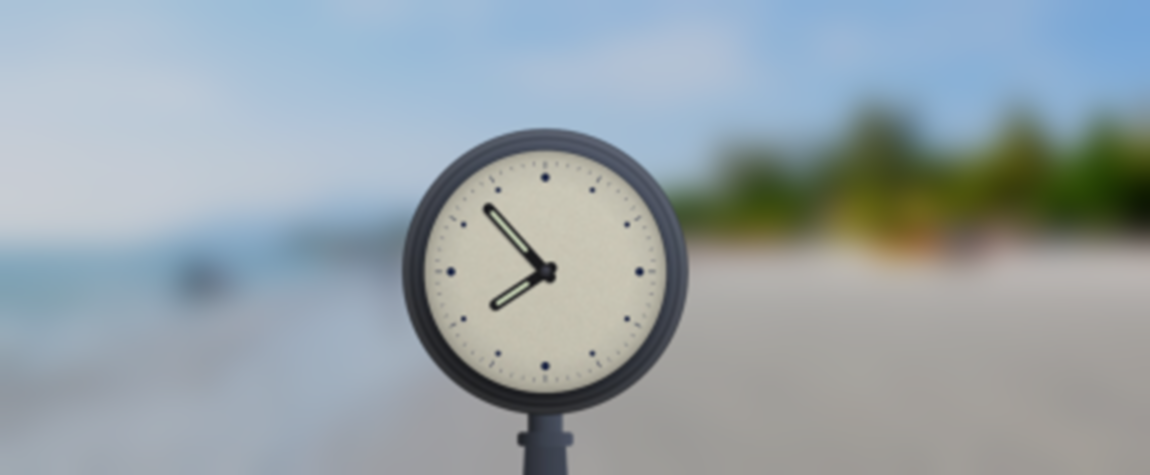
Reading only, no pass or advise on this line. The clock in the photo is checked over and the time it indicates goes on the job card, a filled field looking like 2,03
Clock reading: 7,53
